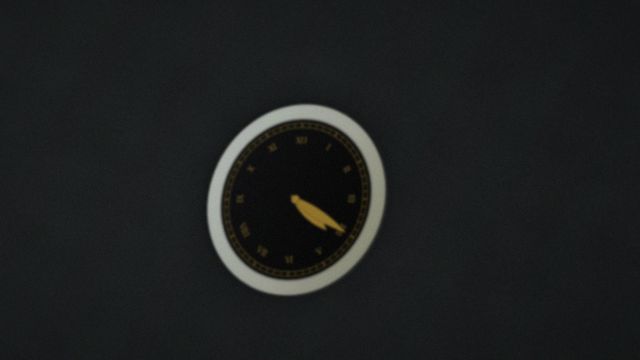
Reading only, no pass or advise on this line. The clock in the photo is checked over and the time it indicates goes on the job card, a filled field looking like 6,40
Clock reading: 4,20
